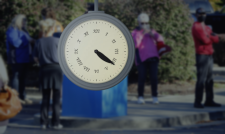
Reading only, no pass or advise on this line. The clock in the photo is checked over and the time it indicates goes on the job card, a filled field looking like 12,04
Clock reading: 4,21
